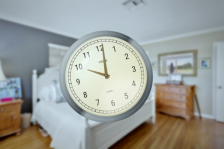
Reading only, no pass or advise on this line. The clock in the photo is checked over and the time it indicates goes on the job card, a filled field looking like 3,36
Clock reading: 10,01
